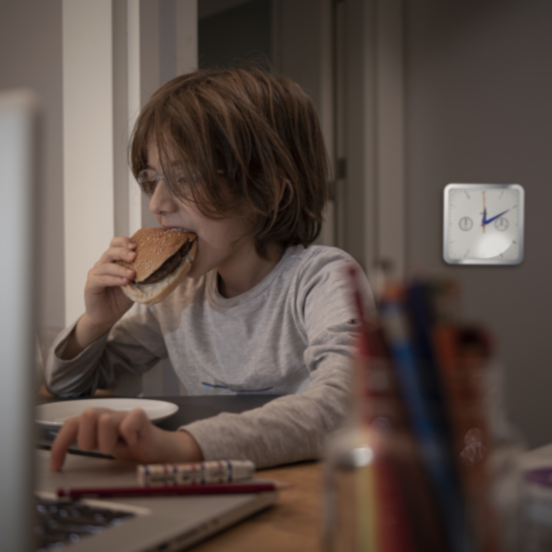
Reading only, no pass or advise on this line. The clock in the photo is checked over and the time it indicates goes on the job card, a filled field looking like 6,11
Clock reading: 12,10
